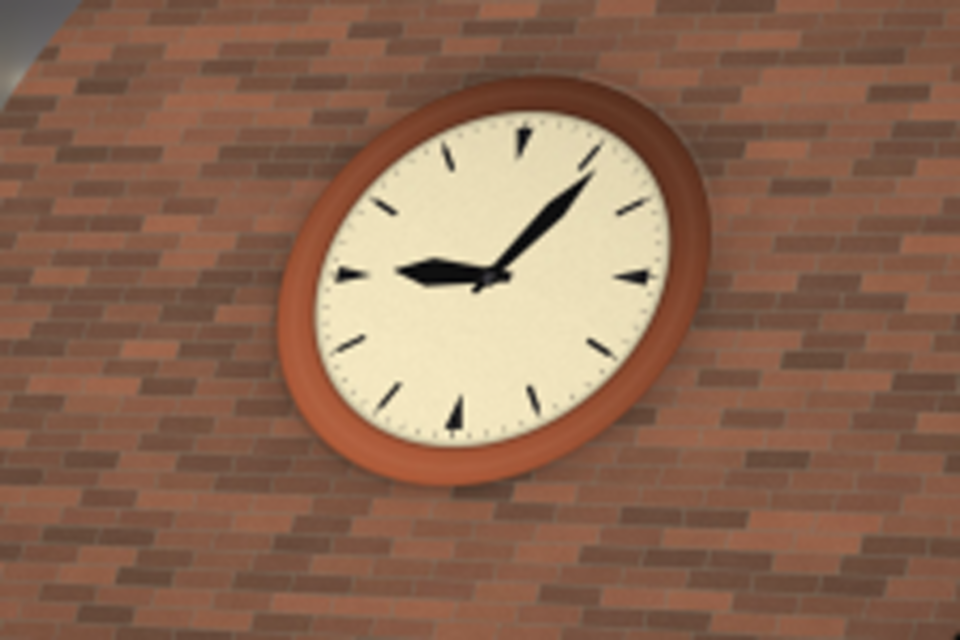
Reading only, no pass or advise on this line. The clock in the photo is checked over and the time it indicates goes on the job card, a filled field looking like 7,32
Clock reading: 9,06
